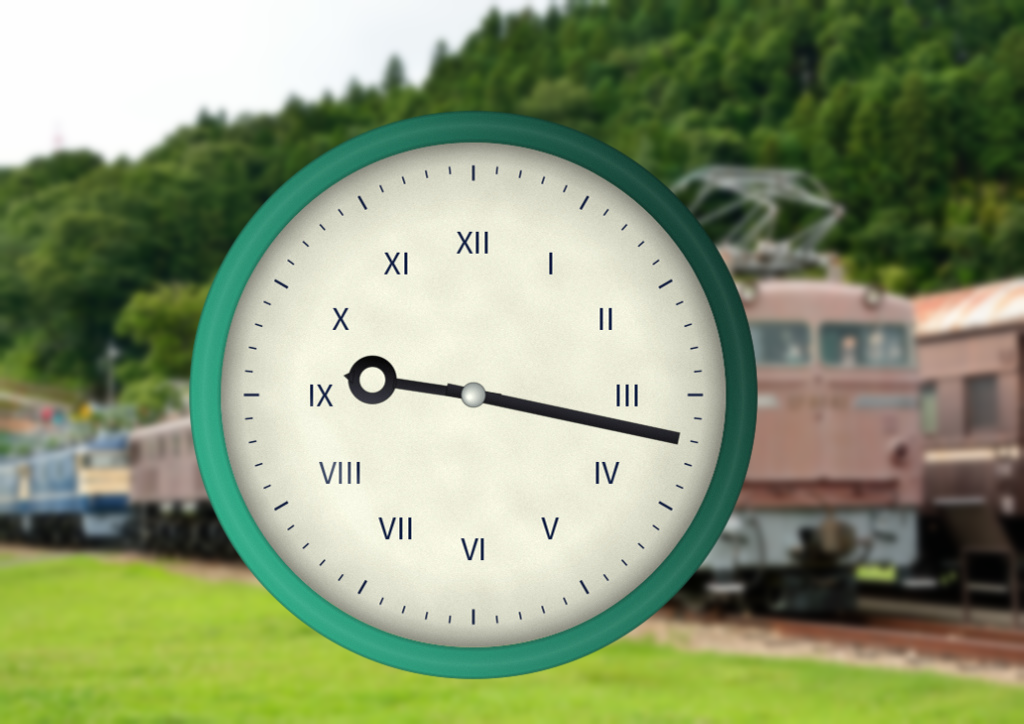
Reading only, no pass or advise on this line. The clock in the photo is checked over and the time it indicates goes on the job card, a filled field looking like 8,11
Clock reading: 9,17
